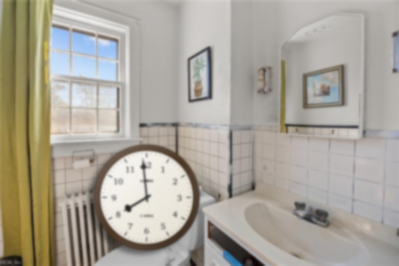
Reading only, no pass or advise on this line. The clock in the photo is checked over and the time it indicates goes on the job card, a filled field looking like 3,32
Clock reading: 7,59
